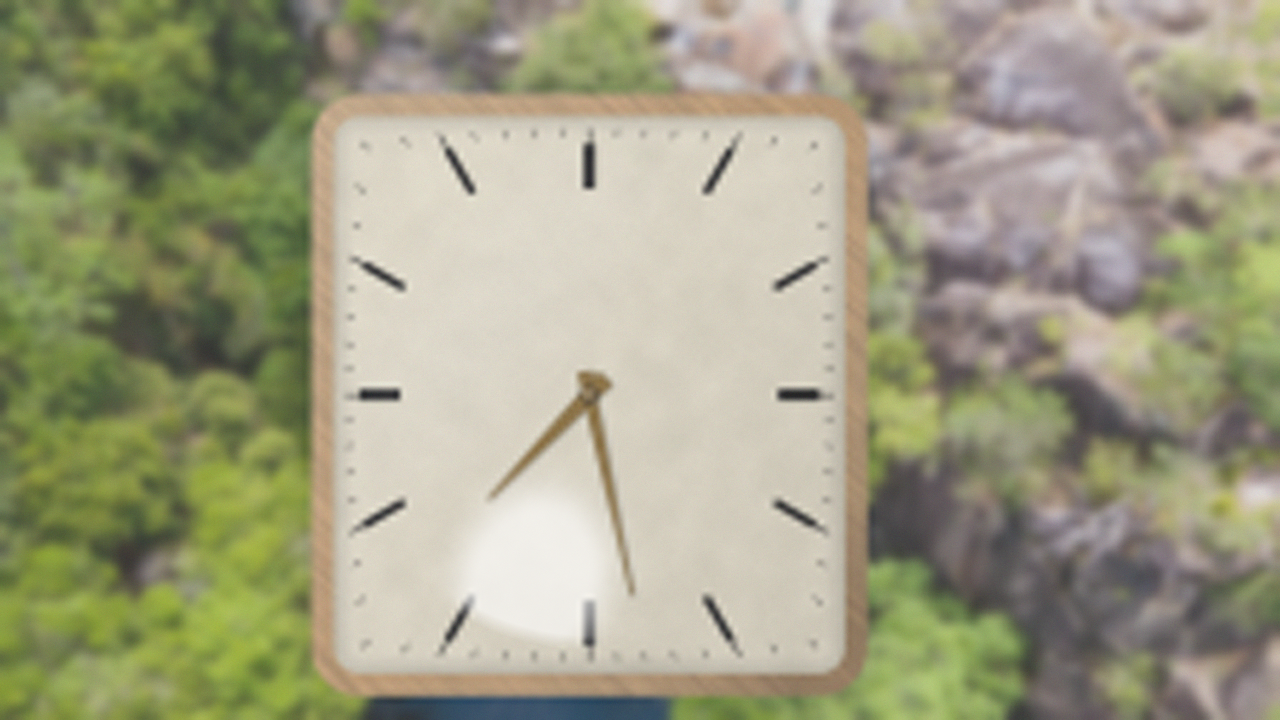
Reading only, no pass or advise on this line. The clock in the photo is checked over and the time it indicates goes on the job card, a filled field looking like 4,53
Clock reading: 7,28
